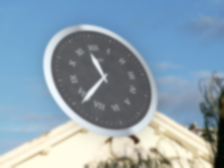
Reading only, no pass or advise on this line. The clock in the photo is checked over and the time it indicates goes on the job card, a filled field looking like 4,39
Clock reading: 11,39
